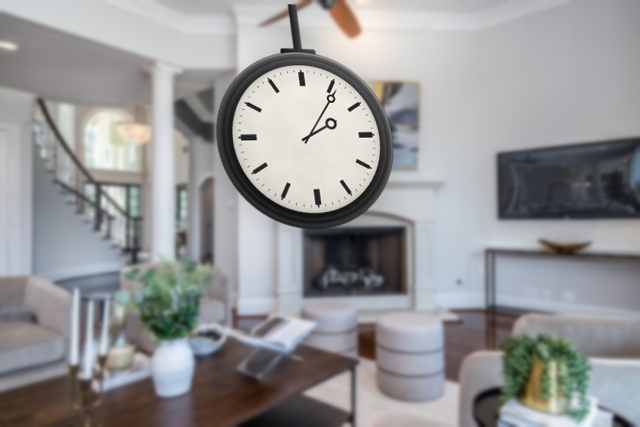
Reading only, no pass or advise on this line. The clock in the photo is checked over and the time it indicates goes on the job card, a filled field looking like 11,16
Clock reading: 2,06
